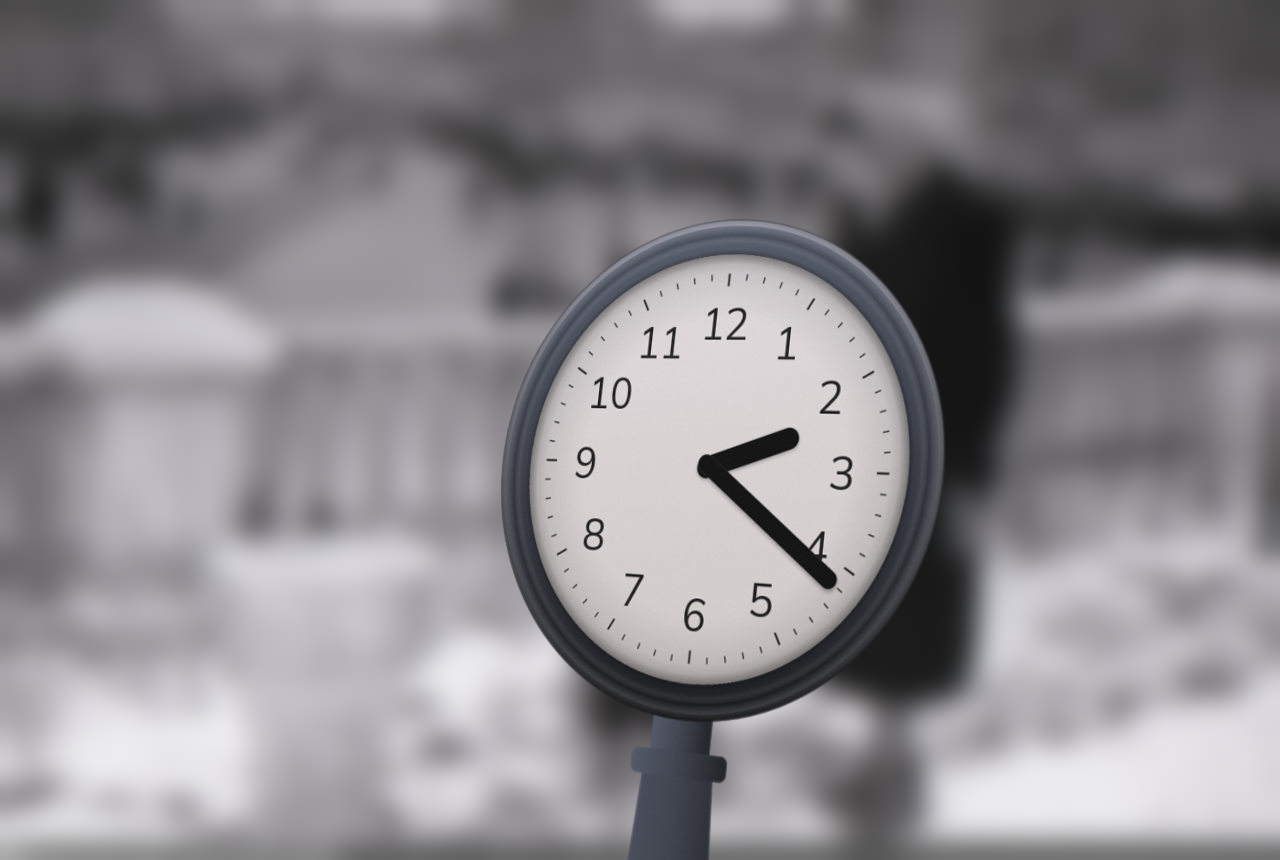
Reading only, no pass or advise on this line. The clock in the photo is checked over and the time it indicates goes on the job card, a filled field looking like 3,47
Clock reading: 2,21
